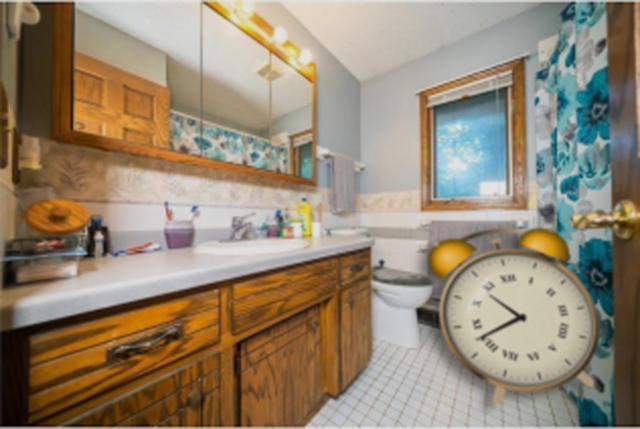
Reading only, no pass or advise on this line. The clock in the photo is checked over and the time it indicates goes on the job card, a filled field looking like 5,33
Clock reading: 10,42
